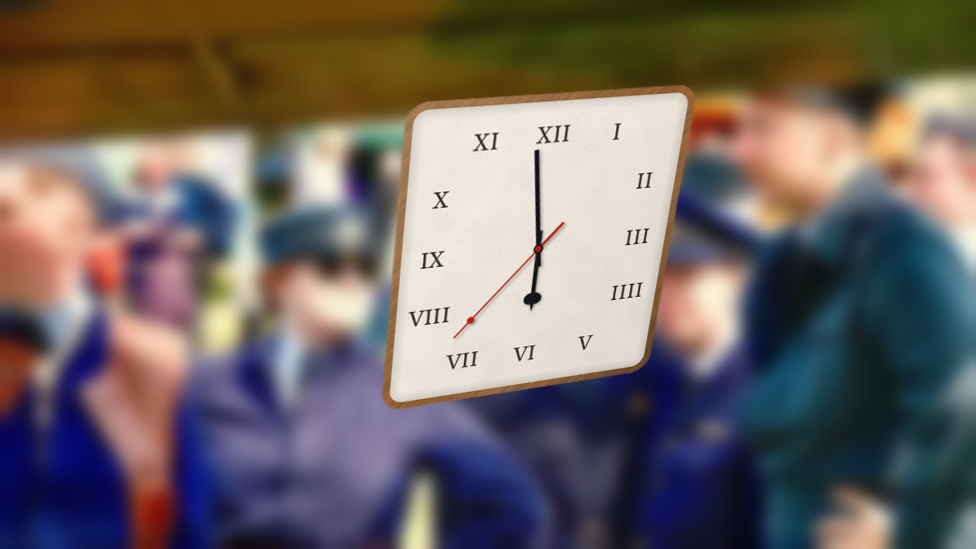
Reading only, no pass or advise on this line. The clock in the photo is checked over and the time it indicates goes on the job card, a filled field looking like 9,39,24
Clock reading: 5,58,37
